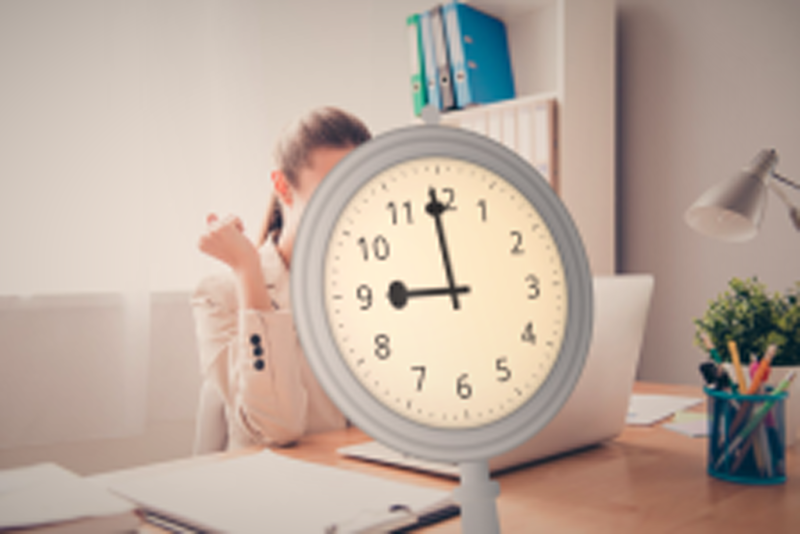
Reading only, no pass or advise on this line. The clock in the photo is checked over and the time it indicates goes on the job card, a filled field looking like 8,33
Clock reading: 8,59
